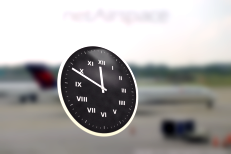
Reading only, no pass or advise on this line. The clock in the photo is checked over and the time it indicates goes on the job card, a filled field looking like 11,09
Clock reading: 11,49
